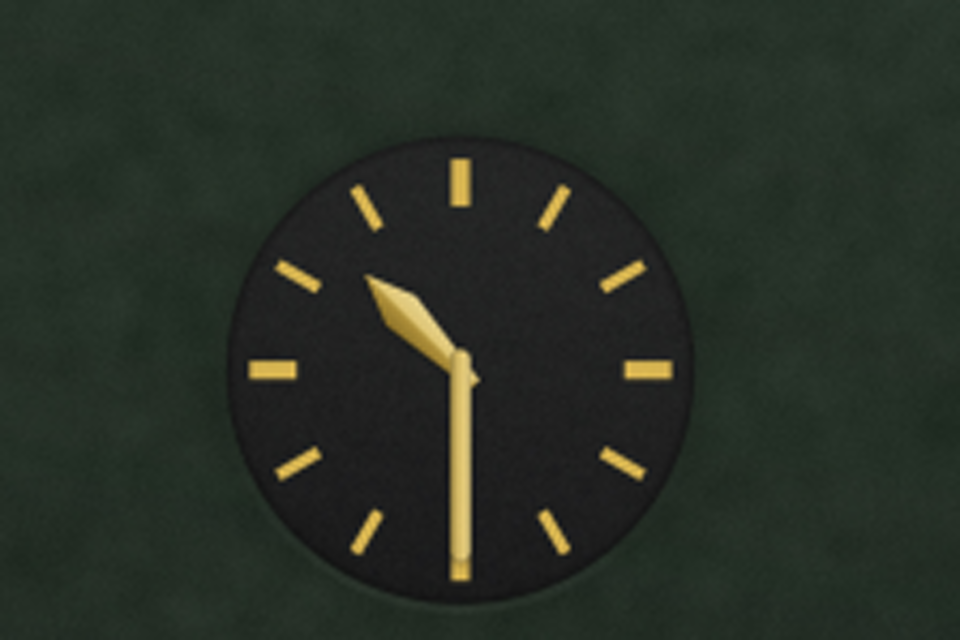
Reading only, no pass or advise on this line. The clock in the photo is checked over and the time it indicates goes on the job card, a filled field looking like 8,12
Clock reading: 10,30
